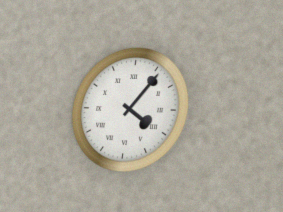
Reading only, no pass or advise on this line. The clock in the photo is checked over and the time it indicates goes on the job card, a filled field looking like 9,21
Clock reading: 4,06
